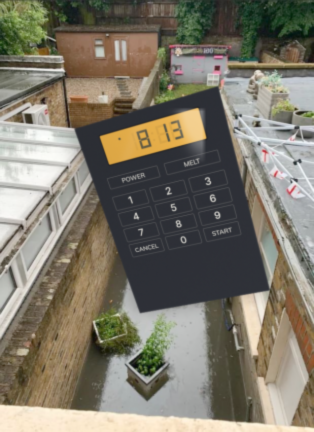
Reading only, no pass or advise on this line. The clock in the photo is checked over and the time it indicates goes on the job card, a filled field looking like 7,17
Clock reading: 8,13
